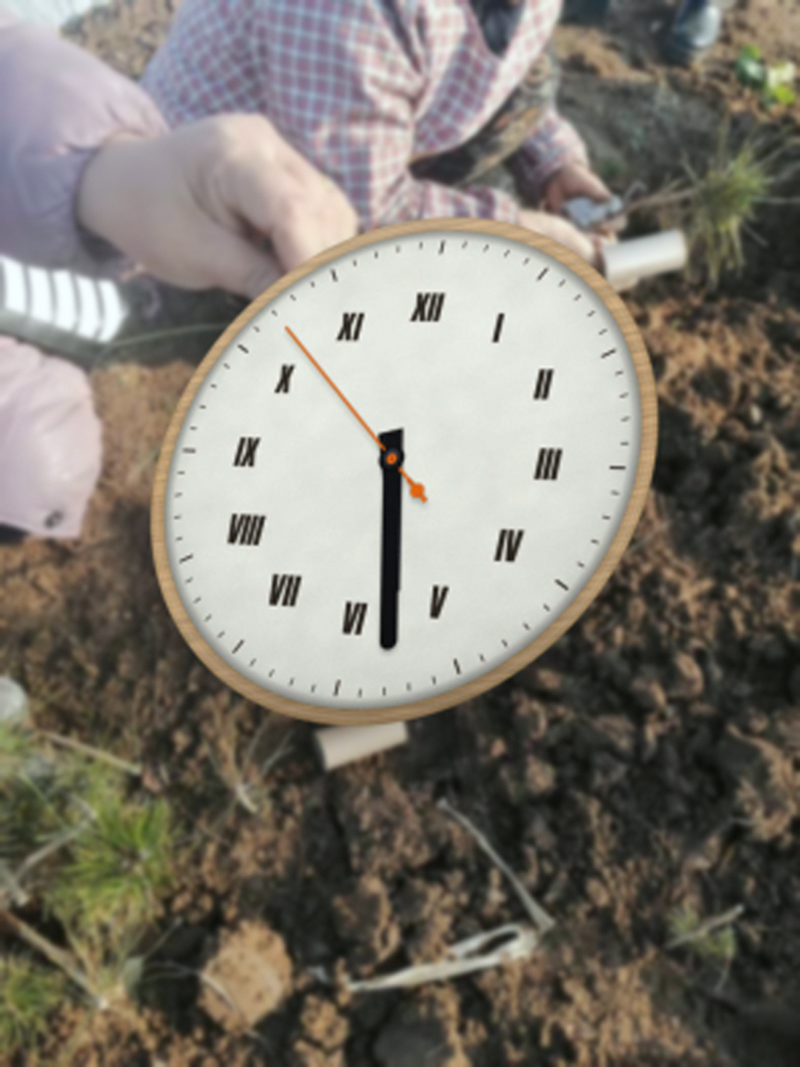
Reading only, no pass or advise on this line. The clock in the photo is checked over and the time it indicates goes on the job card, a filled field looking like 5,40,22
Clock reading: 5,27,52
